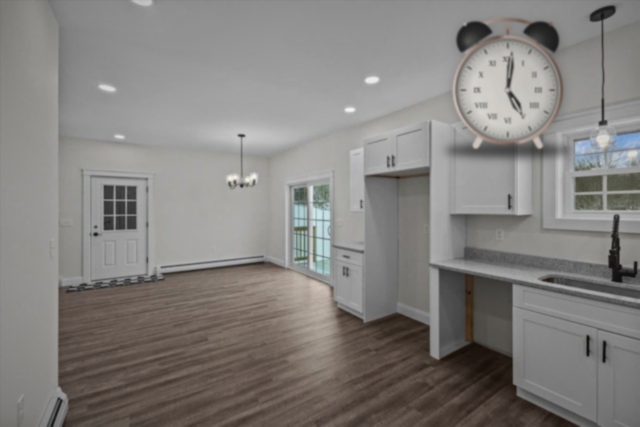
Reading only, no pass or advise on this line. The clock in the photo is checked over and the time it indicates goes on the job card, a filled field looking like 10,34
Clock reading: 5,01
